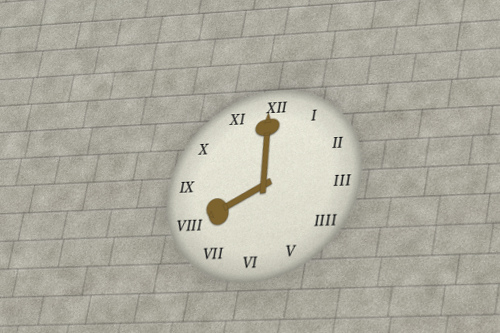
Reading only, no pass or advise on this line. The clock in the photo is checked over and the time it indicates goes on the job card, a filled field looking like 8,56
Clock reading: 7,59
